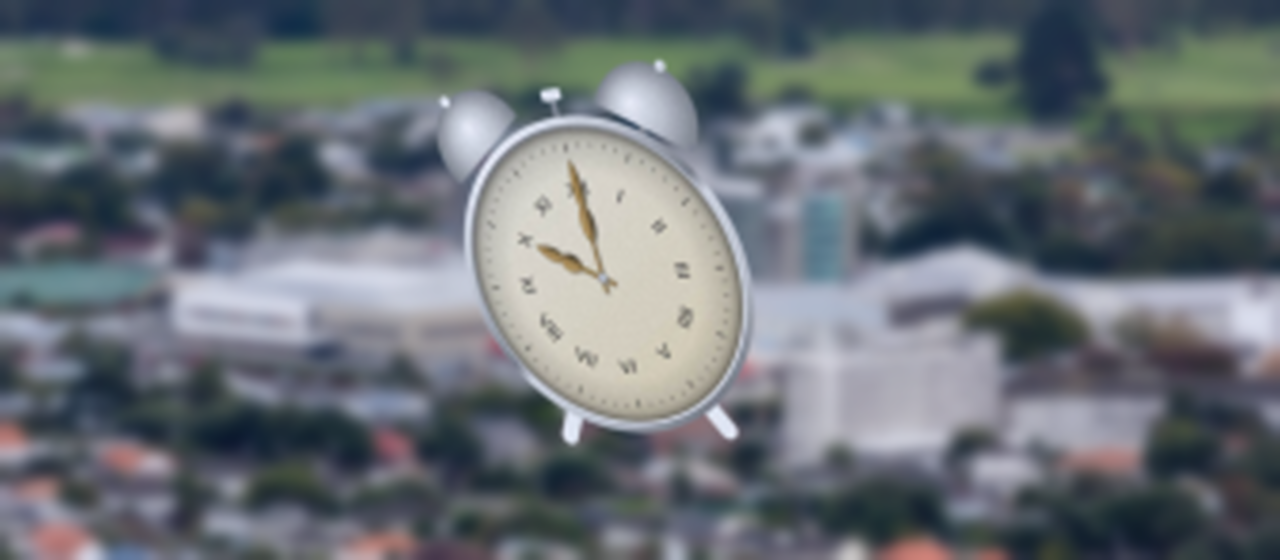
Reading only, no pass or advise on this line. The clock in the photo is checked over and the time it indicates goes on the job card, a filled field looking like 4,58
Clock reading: 10,00
